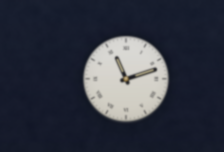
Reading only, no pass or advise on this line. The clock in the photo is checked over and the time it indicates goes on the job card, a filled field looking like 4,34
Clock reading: 11,12
